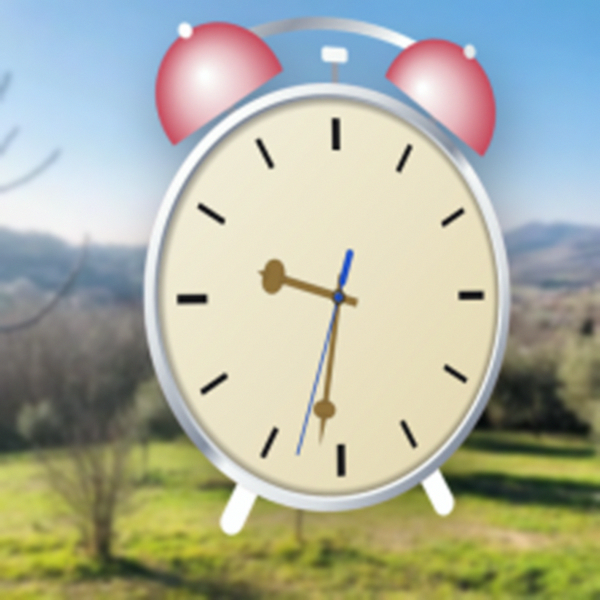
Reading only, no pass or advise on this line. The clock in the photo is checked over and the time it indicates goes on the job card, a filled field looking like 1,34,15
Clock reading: 9,31,33
